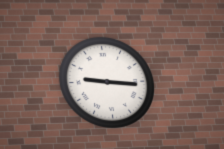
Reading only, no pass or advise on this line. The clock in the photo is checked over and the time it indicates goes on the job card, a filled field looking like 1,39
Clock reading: 9,16
